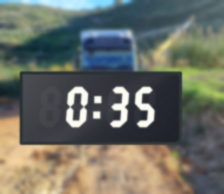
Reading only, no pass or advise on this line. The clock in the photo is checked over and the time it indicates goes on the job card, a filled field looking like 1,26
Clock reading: 0,35
